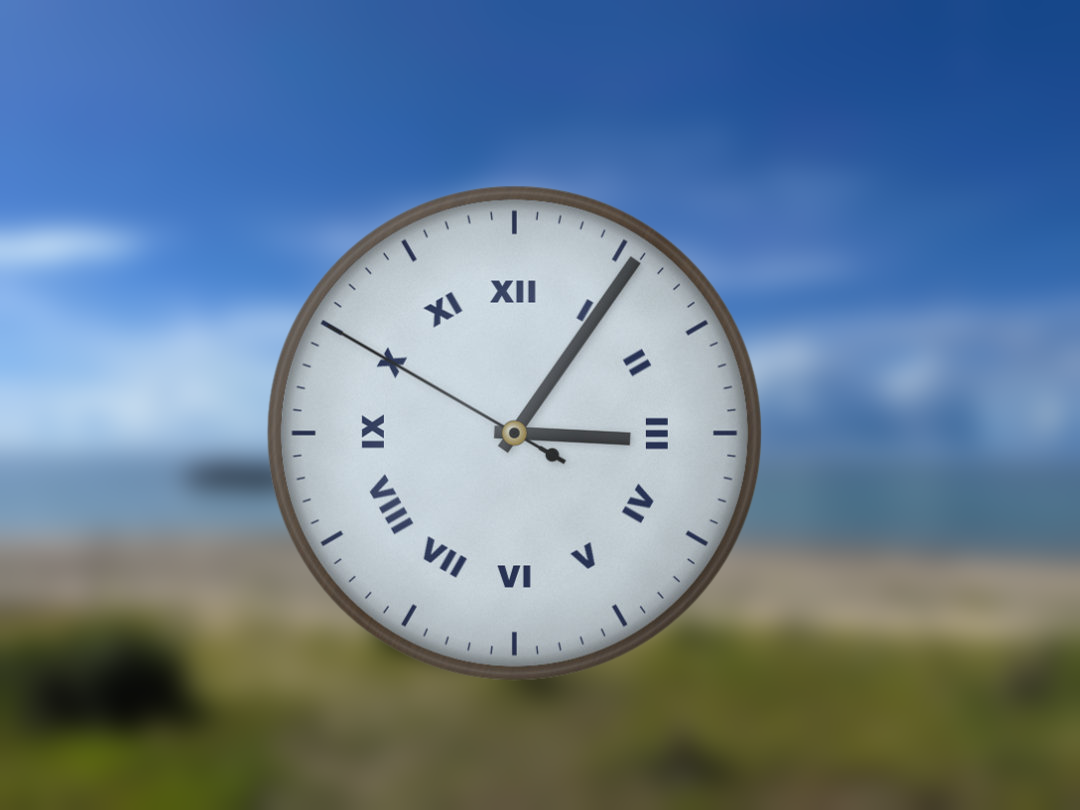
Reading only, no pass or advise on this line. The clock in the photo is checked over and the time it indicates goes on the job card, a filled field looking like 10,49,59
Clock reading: 3,05,50
